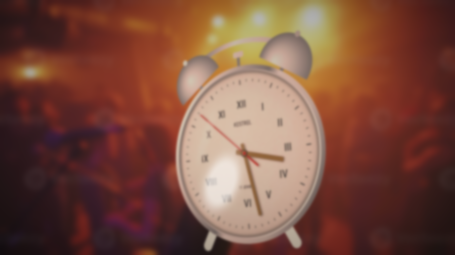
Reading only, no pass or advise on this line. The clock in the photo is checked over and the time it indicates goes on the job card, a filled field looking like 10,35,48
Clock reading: 3,27,52
